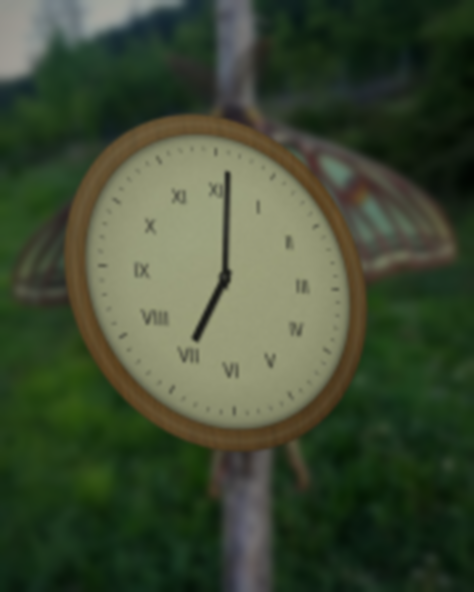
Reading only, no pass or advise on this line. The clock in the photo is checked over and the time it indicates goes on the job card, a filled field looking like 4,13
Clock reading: 7,01
